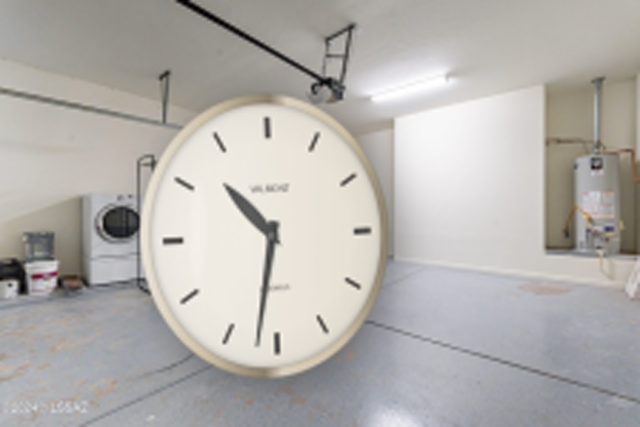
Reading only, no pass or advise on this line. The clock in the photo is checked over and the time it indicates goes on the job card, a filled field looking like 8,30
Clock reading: 10,32
